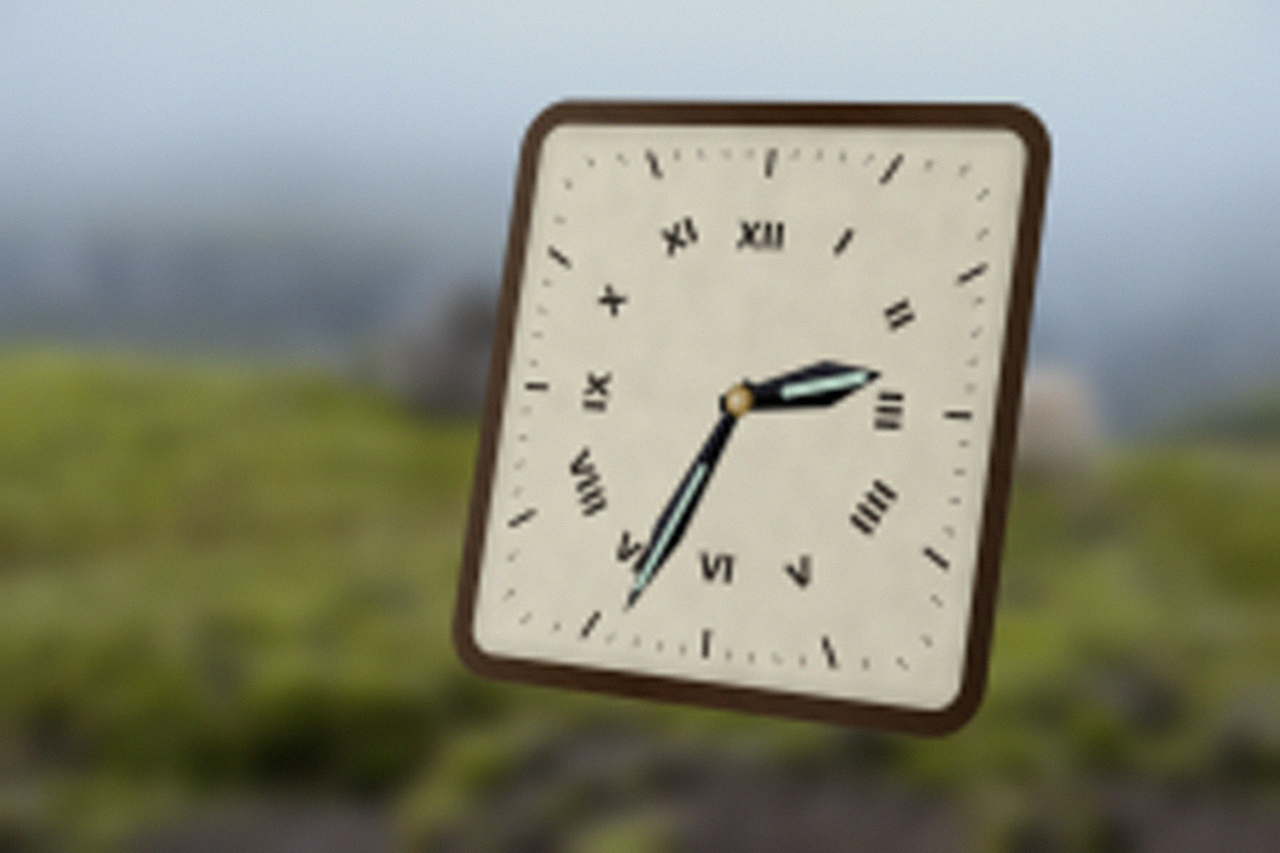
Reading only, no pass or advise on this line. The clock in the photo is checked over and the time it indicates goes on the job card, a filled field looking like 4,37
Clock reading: 2,34
